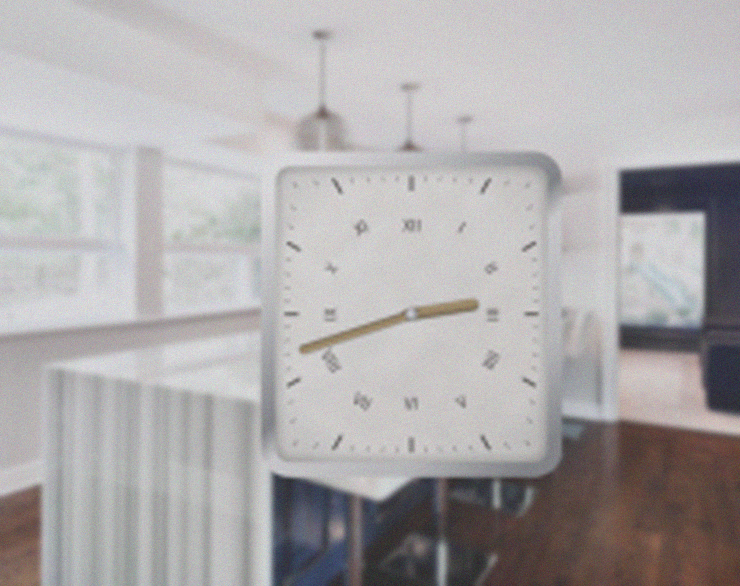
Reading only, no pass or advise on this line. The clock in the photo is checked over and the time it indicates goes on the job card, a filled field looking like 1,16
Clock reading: 2,42
